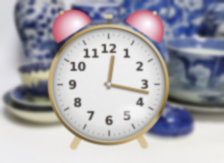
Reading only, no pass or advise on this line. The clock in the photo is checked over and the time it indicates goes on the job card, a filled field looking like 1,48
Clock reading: 12,17
